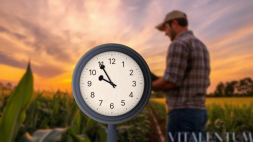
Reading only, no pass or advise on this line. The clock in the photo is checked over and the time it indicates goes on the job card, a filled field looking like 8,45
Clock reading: 9,55
